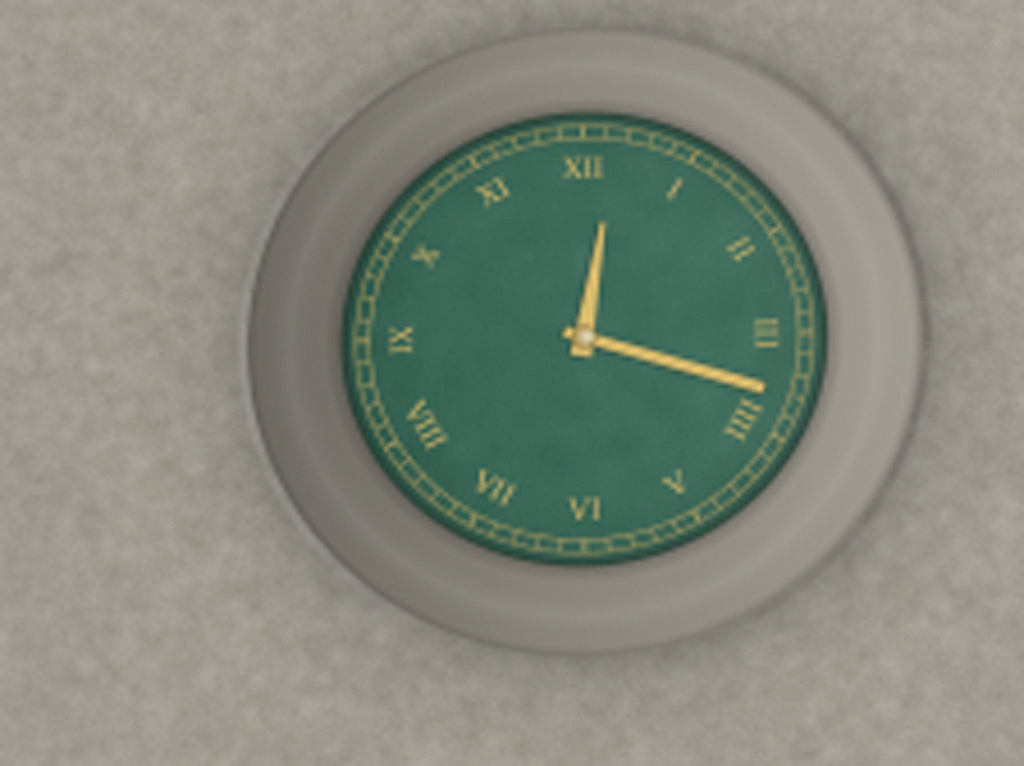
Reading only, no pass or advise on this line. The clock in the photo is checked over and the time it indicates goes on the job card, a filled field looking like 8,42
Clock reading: 12,18
